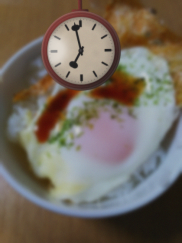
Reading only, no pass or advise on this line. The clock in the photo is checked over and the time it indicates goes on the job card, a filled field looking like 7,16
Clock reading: 6,58
